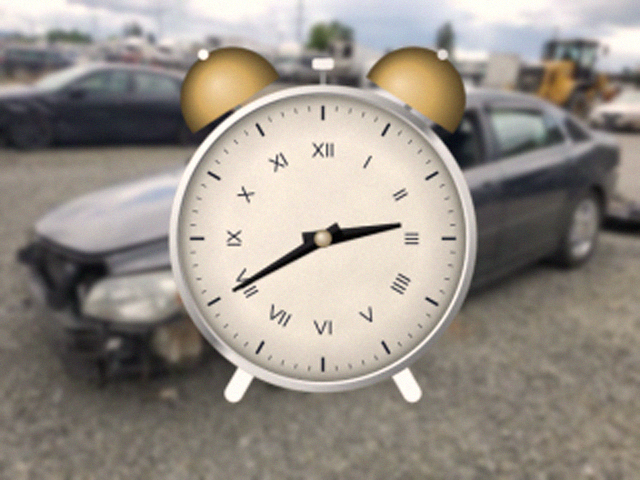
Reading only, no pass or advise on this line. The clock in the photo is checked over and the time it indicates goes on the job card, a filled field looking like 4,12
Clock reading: 2,40
